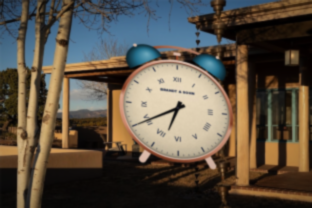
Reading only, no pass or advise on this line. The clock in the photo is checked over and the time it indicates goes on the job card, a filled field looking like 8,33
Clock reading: 6,40
